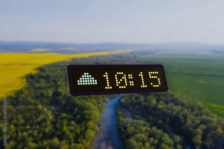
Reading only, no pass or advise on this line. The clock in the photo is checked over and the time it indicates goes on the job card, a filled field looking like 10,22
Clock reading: 10,15
